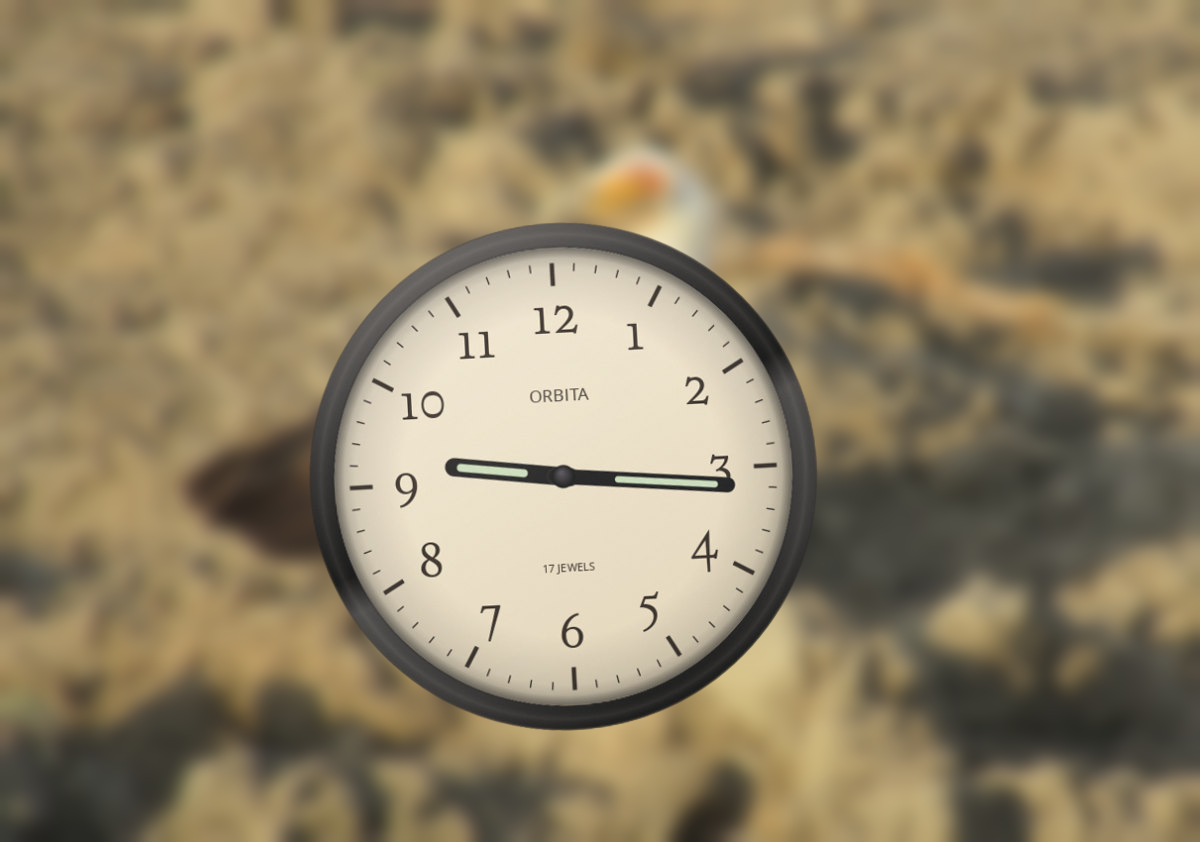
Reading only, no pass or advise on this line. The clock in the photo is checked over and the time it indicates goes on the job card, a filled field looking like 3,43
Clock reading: 9,16
